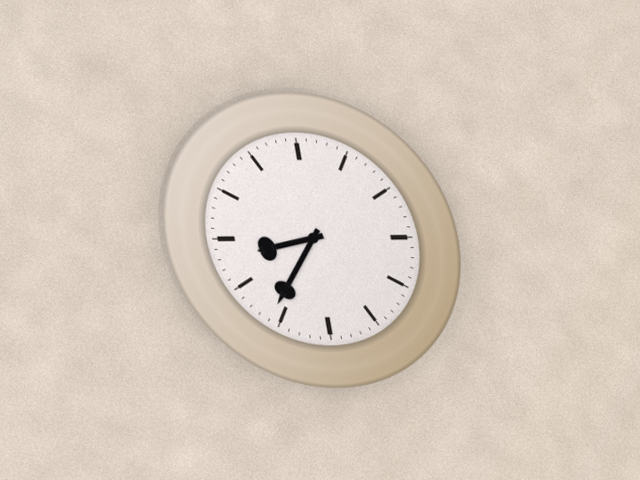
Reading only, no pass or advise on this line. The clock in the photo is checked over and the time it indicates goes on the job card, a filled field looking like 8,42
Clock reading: 8,36
